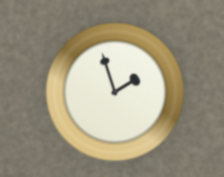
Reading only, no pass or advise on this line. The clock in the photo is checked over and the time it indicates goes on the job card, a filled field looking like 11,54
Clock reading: 1,57
